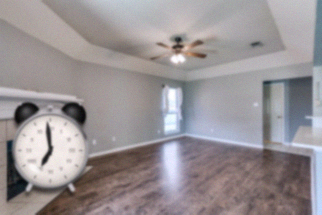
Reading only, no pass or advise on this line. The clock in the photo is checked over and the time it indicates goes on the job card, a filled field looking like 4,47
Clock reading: 6,59
